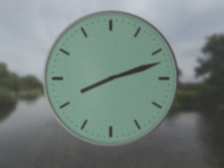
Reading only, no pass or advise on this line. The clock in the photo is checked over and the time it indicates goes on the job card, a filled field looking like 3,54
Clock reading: 8,12
